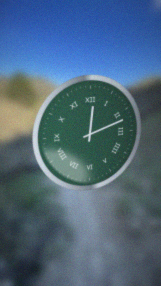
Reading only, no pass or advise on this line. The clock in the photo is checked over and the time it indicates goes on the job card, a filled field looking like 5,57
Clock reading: 12,12
